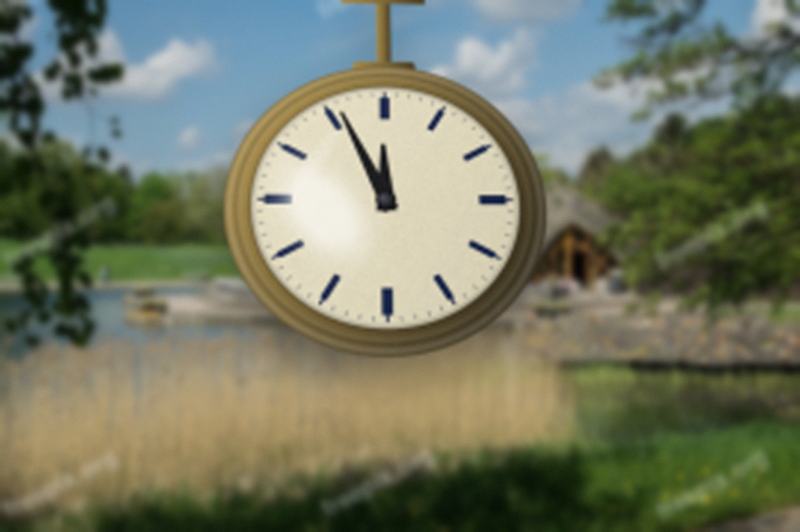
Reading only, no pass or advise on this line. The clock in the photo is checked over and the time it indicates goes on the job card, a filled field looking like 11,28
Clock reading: 11,56
